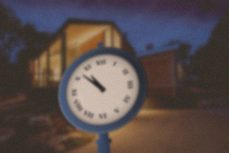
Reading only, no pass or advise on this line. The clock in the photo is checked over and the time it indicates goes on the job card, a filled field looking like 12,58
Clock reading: 10,52
